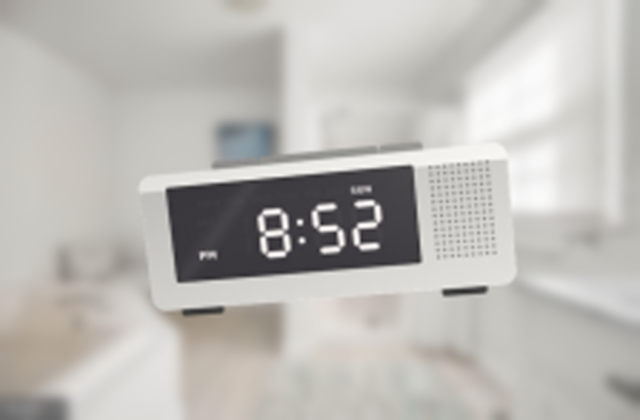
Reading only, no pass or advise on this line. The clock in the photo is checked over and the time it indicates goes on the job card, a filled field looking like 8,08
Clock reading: 8,52
